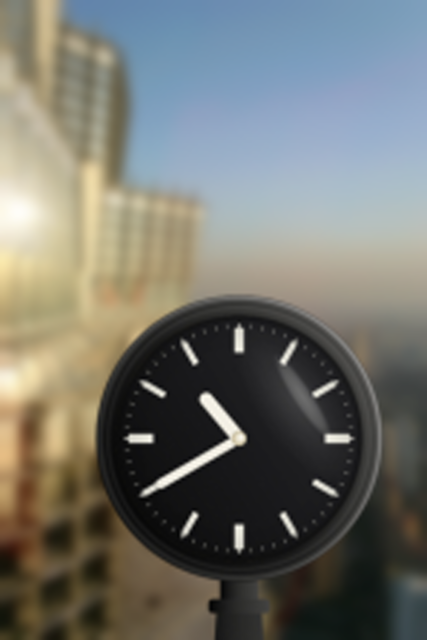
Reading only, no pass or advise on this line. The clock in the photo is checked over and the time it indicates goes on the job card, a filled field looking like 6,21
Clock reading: 10,40
